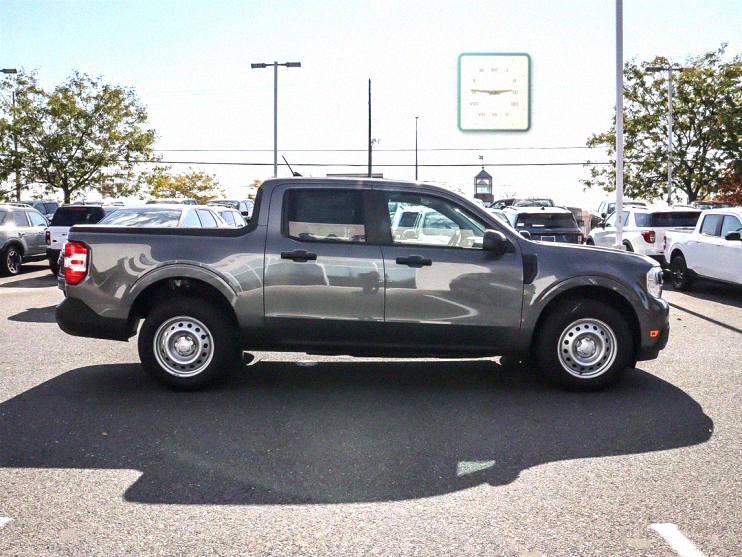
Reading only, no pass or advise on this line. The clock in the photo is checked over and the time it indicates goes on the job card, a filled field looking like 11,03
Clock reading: 2,46
